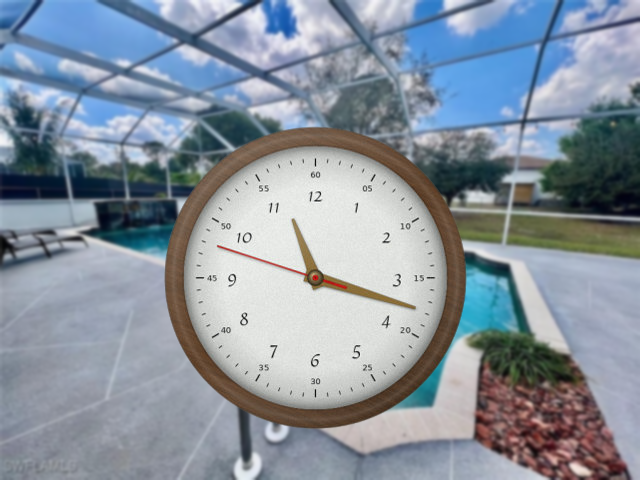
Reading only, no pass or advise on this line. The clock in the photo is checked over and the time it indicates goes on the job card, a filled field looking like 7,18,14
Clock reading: 11,17,48
